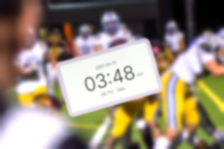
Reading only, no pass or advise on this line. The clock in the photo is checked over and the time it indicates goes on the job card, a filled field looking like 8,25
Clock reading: 3,48
